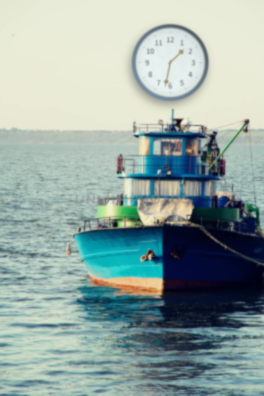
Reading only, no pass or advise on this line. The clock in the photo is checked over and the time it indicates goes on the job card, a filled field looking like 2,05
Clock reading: 1,32
